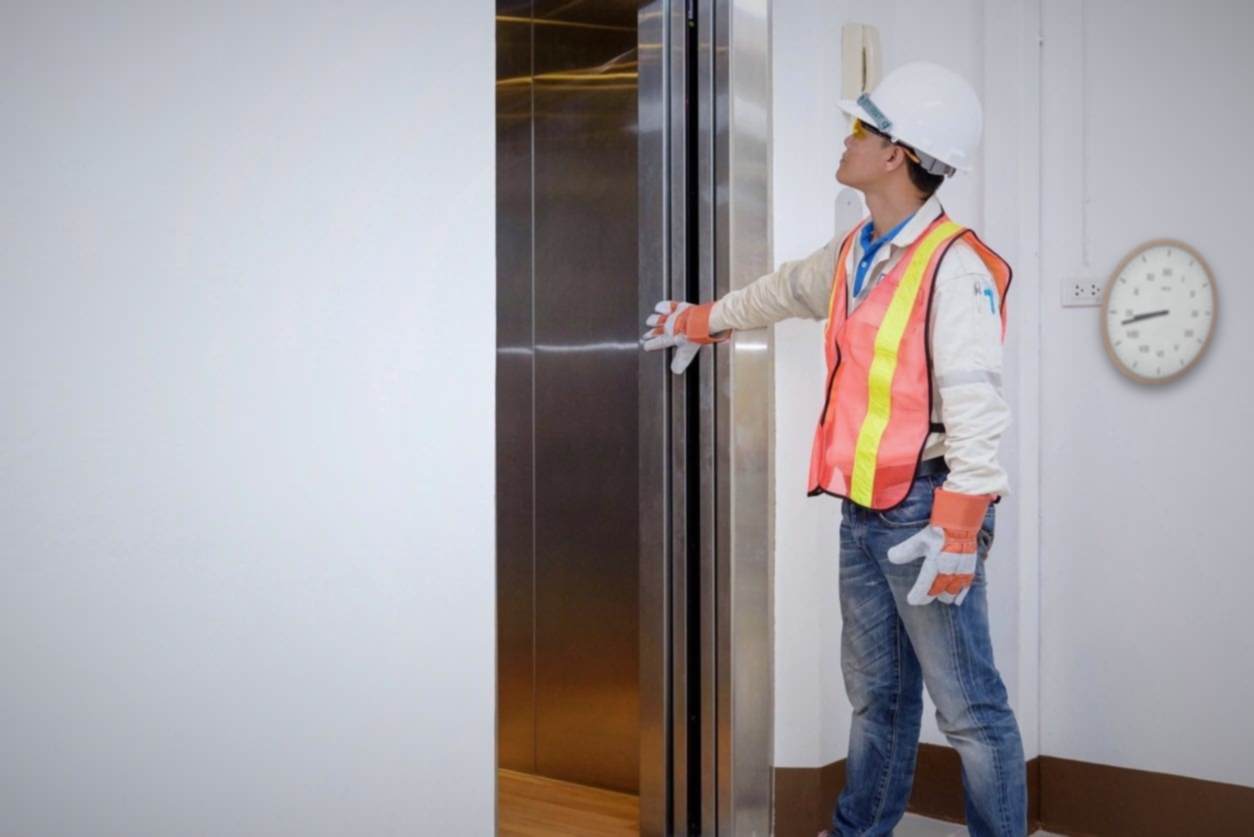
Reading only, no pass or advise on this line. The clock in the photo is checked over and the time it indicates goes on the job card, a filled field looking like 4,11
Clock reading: 8,43
